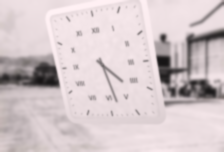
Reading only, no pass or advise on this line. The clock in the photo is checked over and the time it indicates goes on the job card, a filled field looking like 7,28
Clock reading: 4,28
